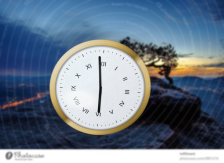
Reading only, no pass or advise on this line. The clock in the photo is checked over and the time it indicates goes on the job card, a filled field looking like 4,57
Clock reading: 5,59
